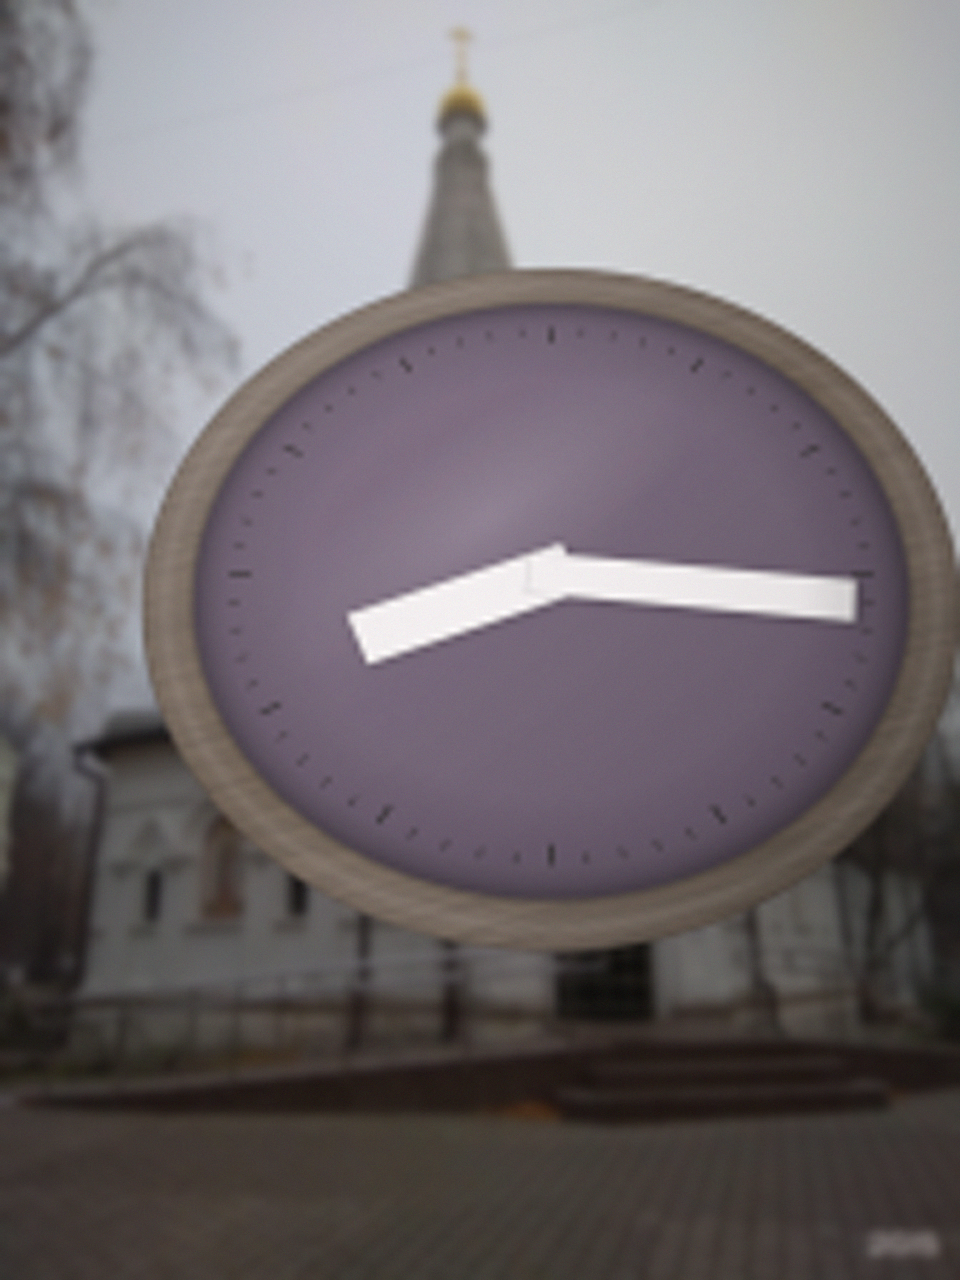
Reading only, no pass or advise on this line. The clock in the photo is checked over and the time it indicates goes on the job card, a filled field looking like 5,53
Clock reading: 8,16
